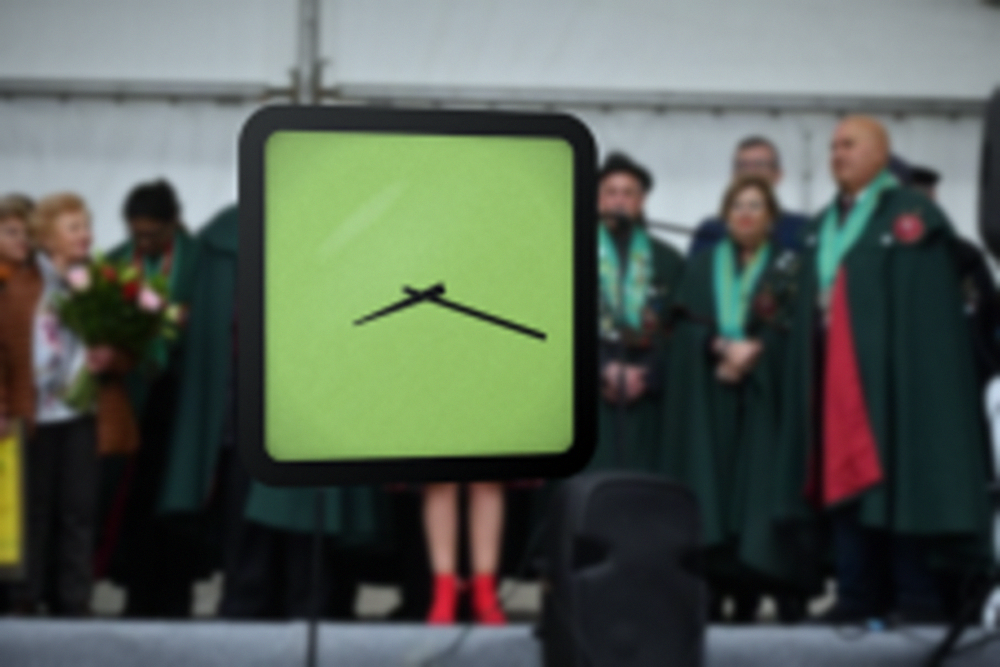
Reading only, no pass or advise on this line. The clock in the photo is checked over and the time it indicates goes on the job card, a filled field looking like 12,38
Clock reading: 8,18
